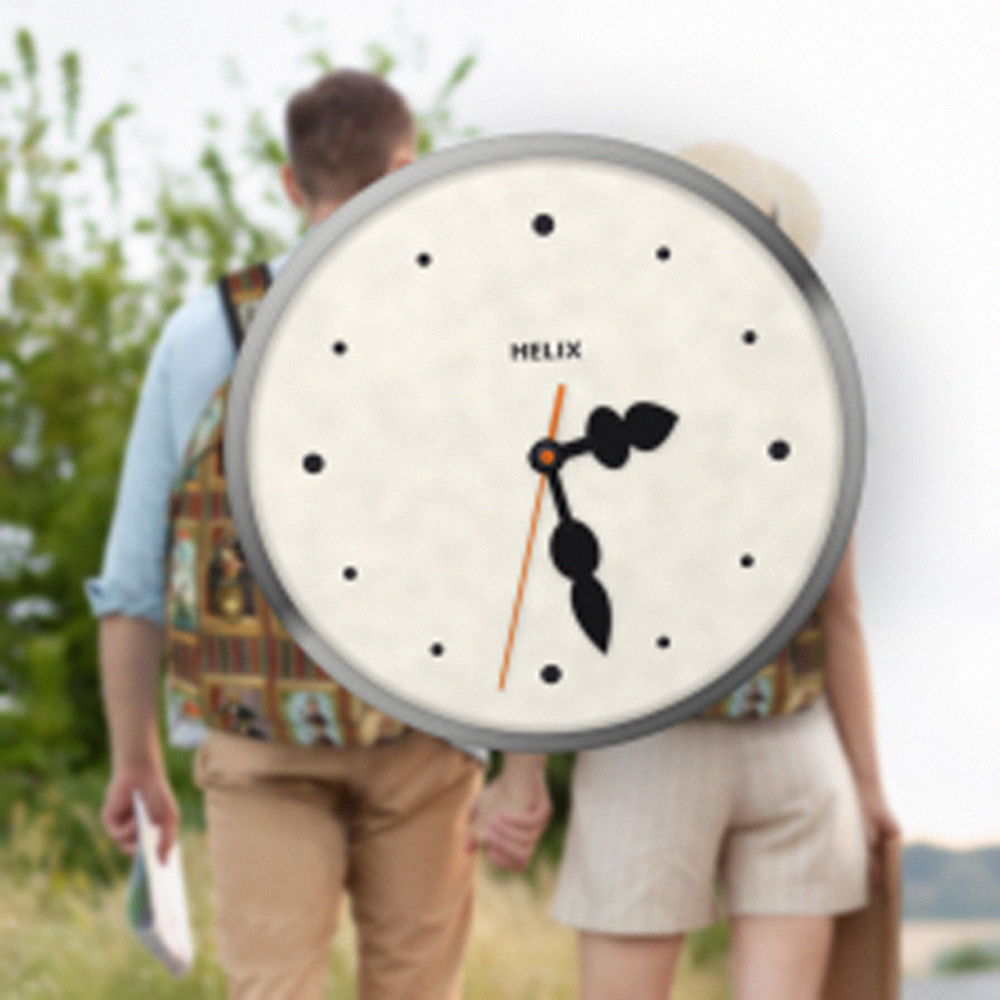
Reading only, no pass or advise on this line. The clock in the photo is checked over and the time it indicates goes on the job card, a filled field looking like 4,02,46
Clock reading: 2,27,32
